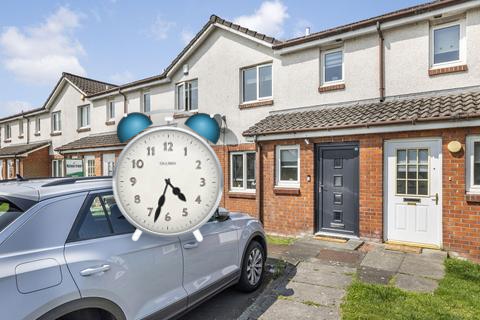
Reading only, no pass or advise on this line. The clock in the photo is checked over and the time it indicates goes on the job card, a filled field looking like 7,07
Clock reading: 4,33
